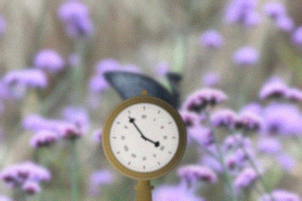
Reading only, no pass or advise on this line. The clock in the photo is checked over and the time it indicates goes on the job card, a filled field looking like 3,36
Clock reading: 3,54
